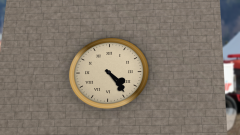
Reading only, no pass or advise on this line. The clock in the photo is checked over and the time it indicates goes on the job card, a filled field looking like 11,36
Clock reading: 4,24
